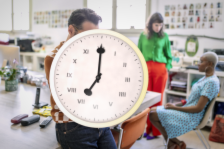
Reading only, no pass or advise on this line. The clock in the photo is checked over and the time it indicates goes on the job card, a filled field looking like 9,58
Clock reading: 7,00
